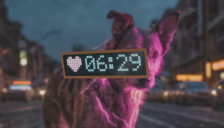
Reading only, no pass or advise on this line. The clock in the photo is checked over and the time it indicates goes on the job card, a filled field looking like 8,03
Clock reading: 6,29
